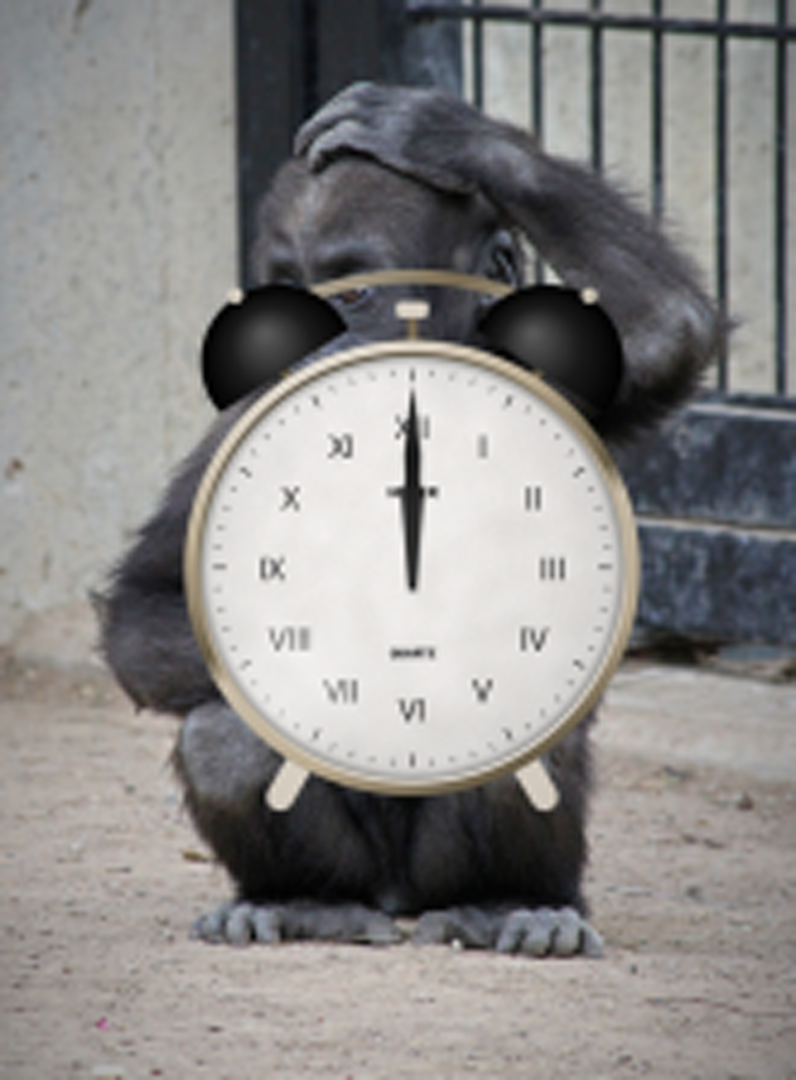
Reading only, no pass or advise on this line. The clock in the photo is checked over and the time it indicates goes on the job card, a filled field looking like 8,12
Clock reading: 12,00
